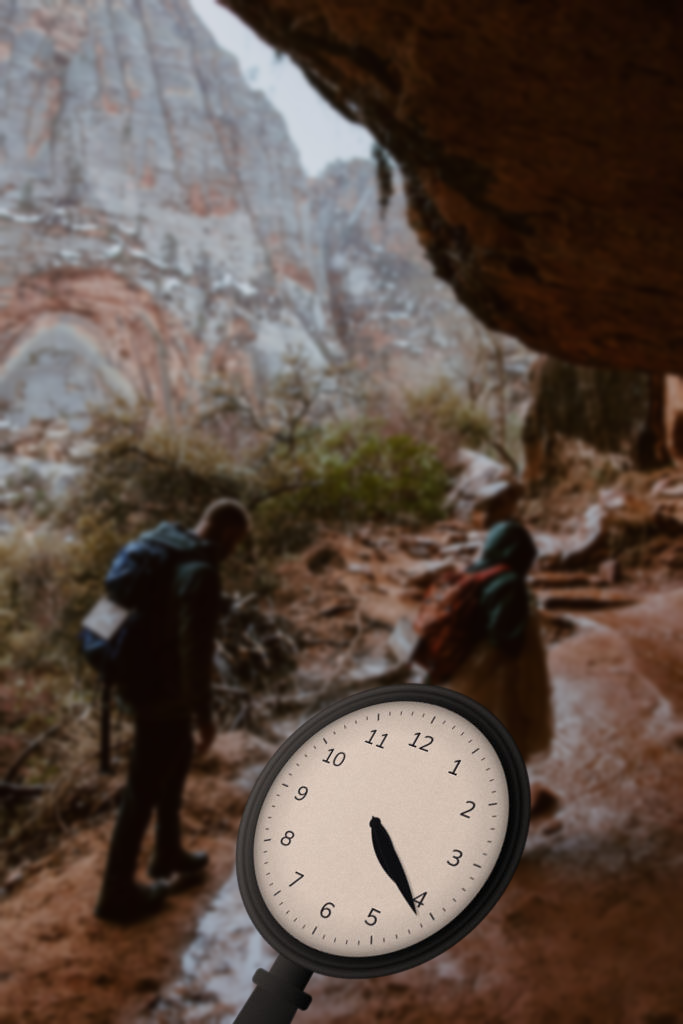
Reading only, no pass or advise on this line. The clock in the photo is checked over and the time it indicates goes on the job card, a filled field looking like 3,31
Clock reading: 4,21
